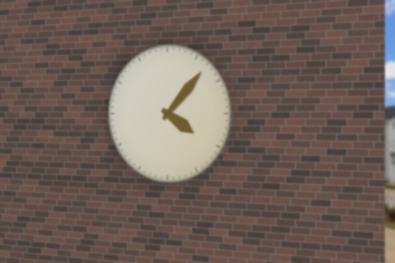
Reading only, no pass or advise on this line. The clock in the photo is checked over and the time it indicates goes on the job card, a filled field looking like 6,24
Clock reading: 4,07
